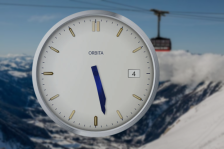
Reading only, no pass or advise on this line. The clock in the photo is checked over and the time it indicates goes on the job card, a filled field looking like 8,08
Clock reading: 5,28
